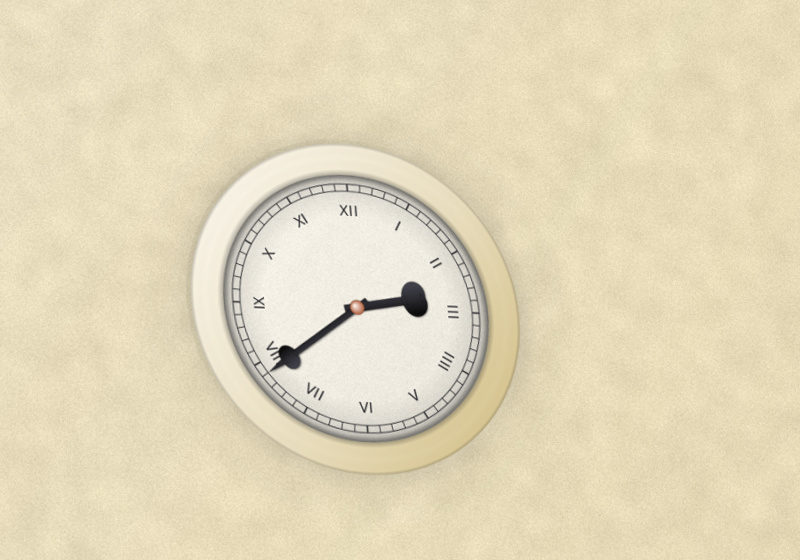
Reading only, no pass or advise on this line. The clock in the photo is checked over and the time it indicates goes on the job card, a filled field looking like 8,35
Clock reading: 2,39
